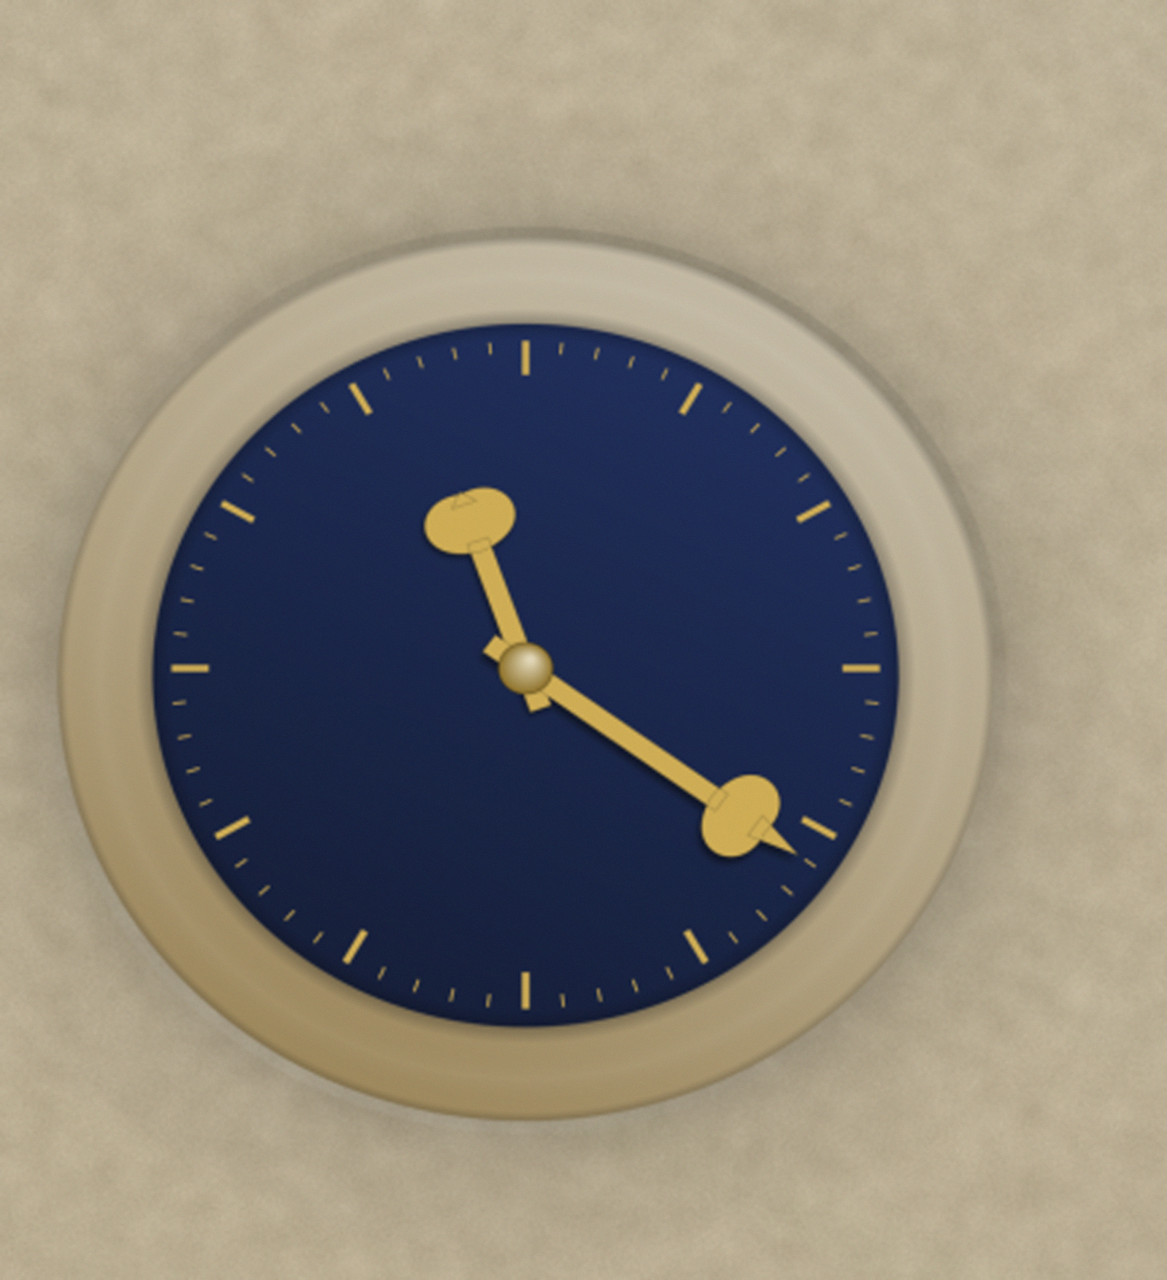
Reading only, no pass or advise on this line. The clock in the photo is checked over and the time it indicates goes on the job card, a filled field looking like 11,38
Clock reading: 11,21
